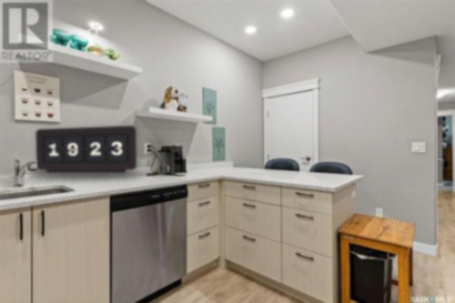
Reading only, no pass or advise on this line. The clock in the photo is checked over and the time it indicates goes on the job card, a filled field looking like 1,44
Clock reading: 19,23
